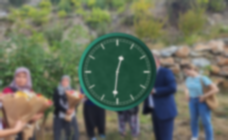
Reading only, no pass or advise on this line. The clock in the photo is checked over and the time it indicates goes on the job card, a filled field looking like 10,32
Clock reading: 12,31
